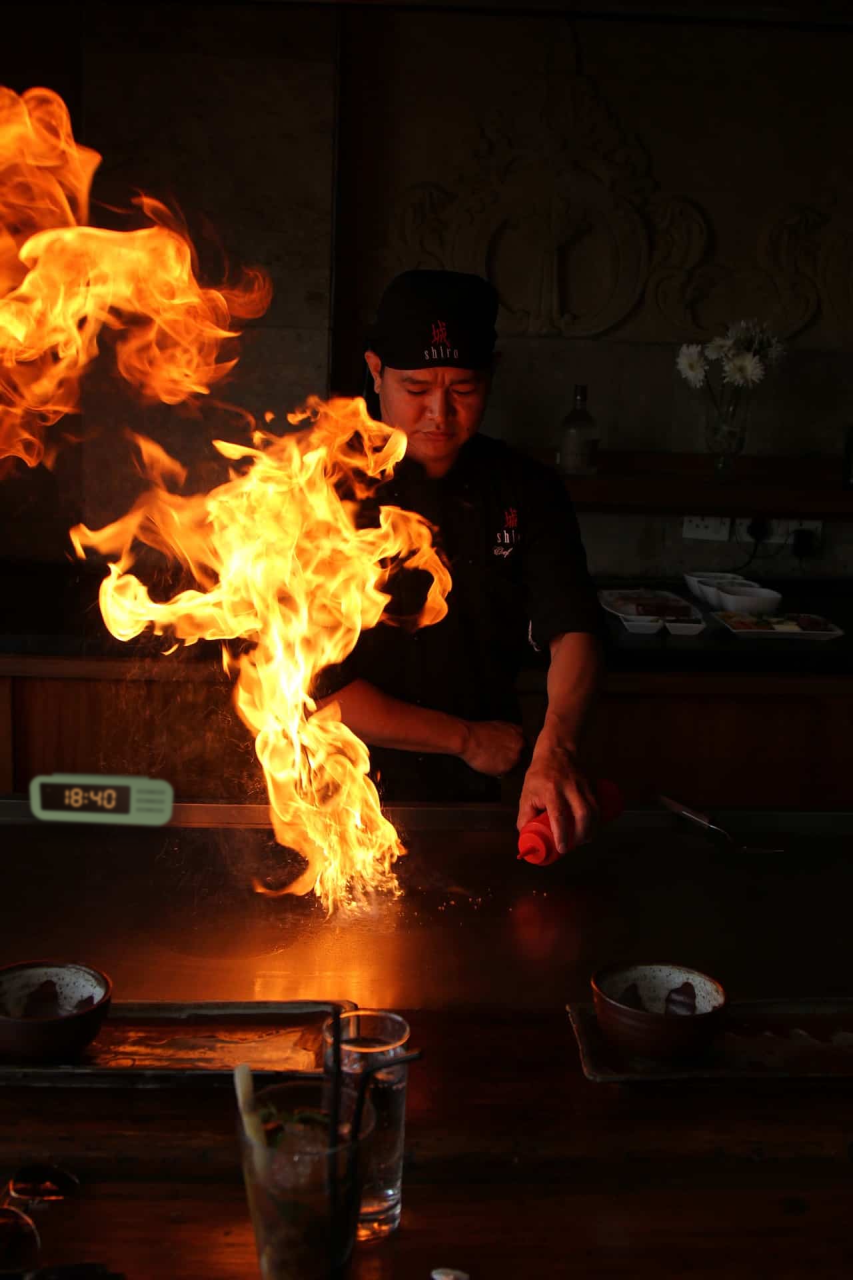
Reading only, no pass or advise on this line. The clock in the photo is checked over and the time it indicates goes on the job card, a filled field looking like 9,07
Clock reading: 18,40
